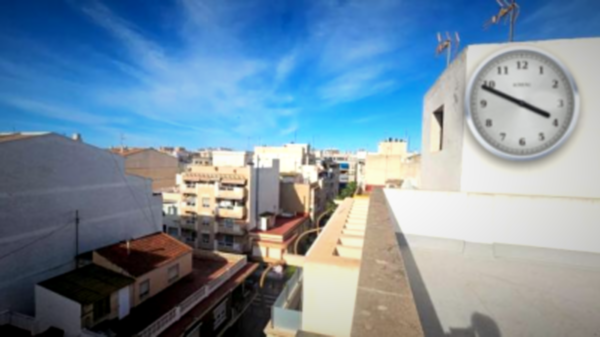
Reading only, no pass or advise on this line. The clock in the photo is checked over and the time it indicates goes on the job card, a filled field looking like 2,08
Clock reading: 3,49
